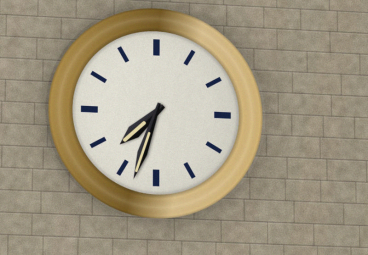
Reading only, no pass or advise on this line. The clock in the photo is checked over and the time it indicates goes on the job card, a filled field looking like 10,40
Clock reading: 7,33
